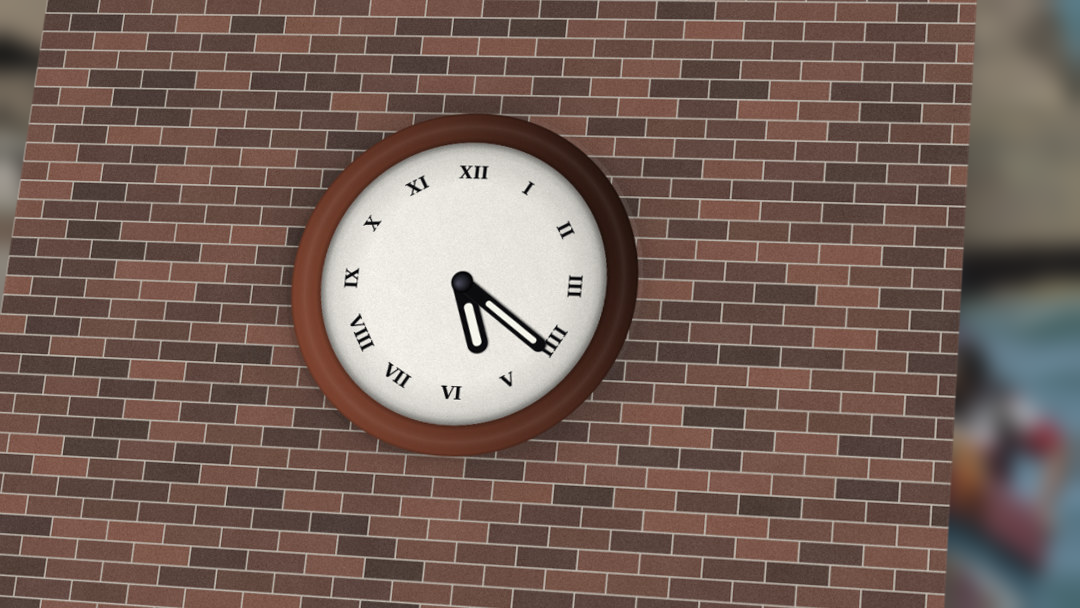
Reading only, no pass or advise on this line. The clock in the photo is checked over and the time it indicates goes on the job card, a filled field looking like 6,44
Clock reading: 5,21
